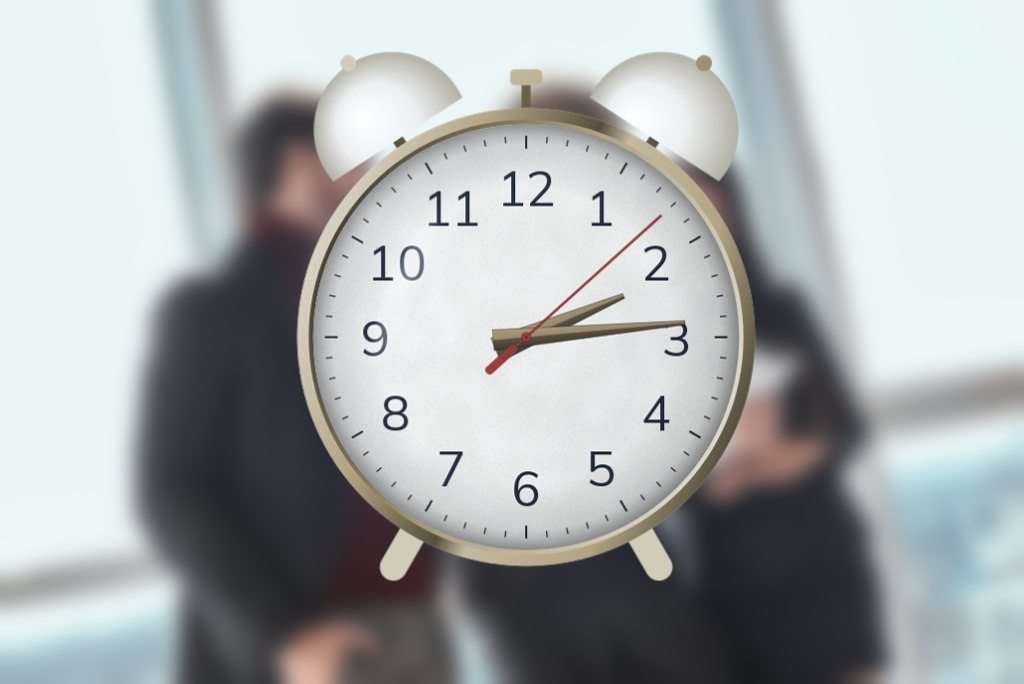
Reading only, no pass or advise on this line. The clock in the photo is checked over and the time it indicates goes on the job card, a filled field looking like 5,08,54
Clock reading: 2,14,08
